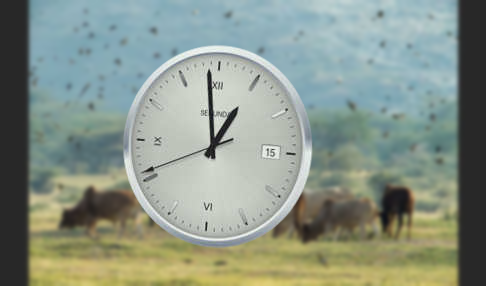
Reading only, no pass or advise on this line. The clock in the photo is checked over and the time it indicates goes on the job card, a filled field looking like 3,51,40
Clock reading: 12,58,41
